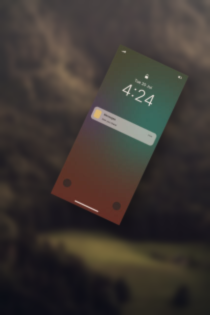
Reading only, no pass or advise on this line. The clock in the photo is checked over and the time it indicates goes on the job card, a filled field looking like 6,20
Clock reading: 4,24
